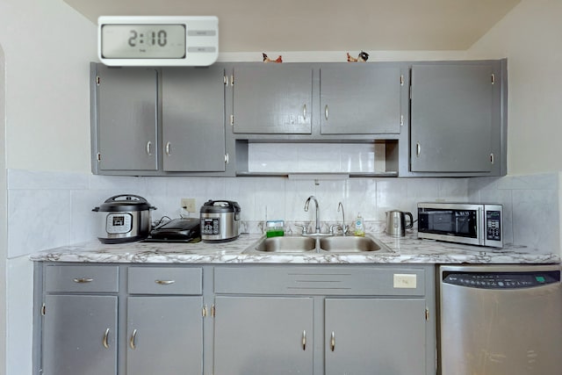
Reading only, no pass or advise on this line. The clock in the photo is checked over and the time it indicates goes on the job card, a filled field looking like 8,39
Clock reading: 2,10
